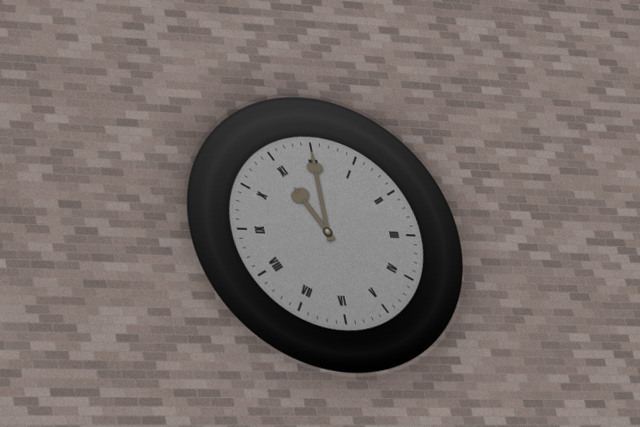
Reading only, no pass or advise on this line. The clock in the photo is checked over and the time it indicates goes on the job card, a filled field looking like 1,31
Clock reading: 11,00
